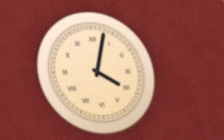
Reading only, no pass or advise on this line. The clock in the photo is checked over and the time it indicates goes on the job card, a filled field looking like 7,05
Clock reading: 4,03
